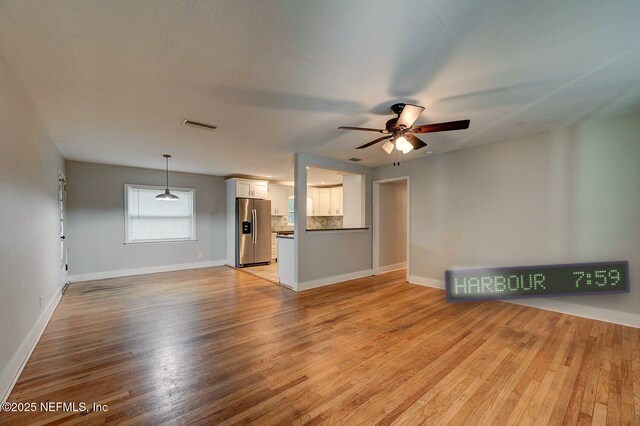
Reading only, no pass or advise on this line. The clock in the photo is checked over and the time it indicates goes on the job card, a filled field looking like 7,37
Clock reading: 7,59
